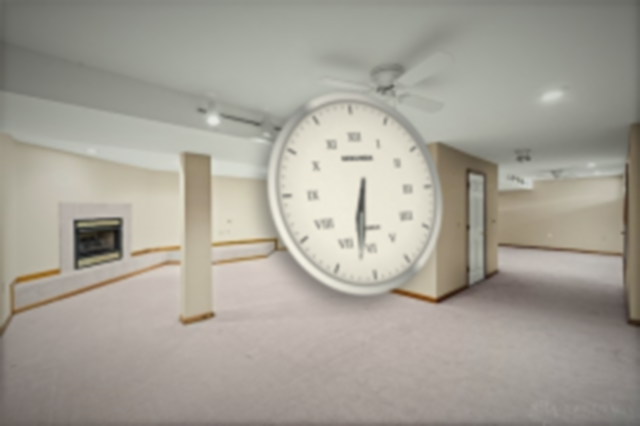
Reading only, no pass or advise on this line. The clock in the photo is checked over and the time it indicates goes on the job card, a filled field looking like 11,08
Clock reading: 6,32
